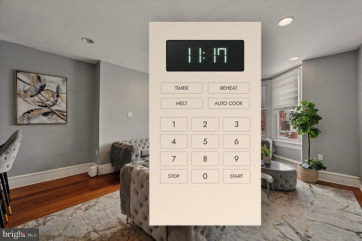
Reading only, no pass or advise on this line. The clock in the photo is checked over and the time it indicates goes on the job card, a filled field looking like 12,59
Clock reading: 11,17
